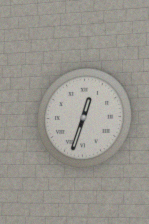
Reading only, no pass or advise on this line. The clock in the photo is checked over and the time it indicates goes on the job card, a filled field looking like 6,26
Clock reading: 12,33
